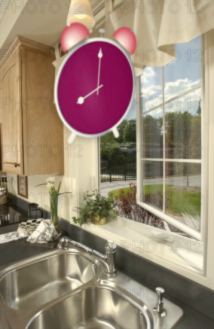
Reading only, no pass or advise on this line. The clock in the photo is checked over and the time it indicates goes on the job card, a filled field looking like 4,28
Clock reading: 8,00
